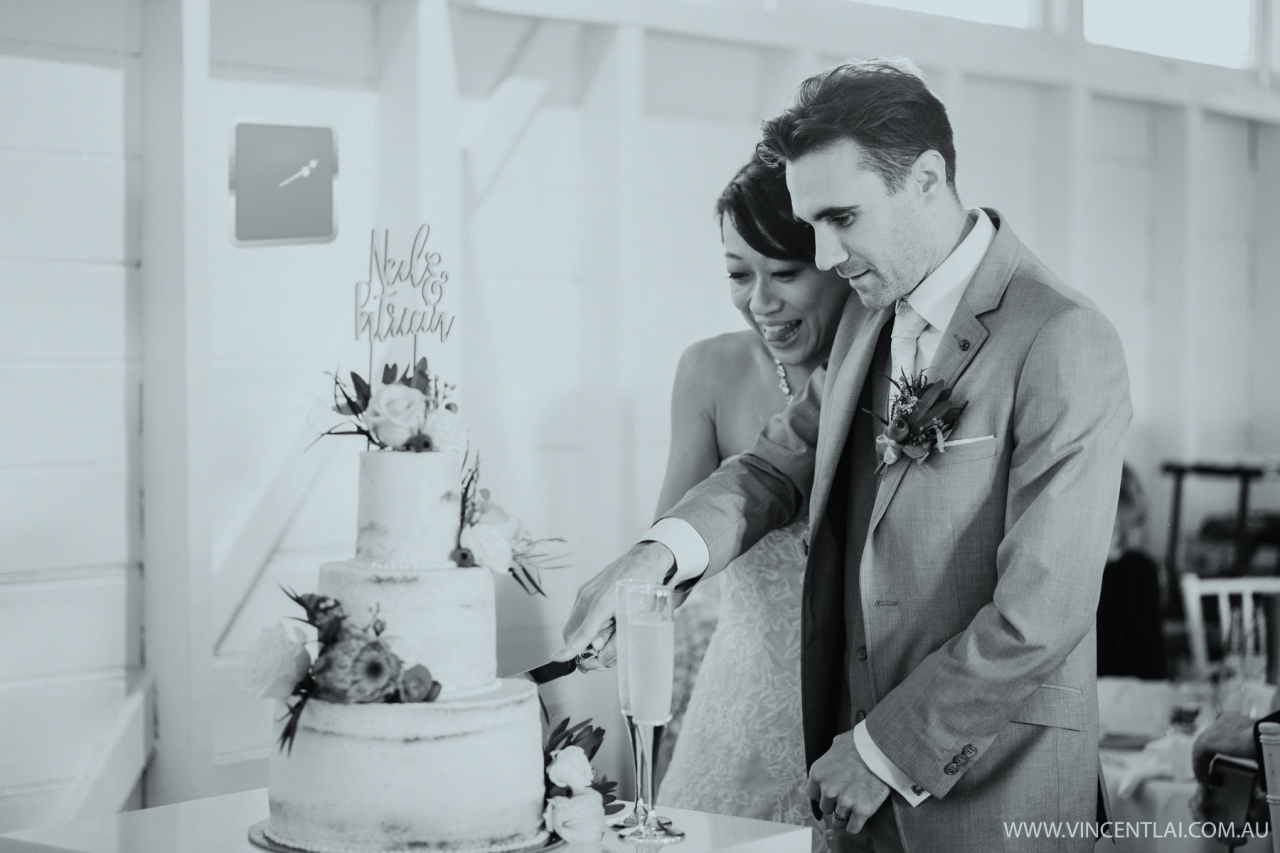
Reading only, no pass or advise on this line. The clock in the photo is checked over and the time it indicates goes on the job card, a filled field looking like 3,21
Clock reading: 2,10
